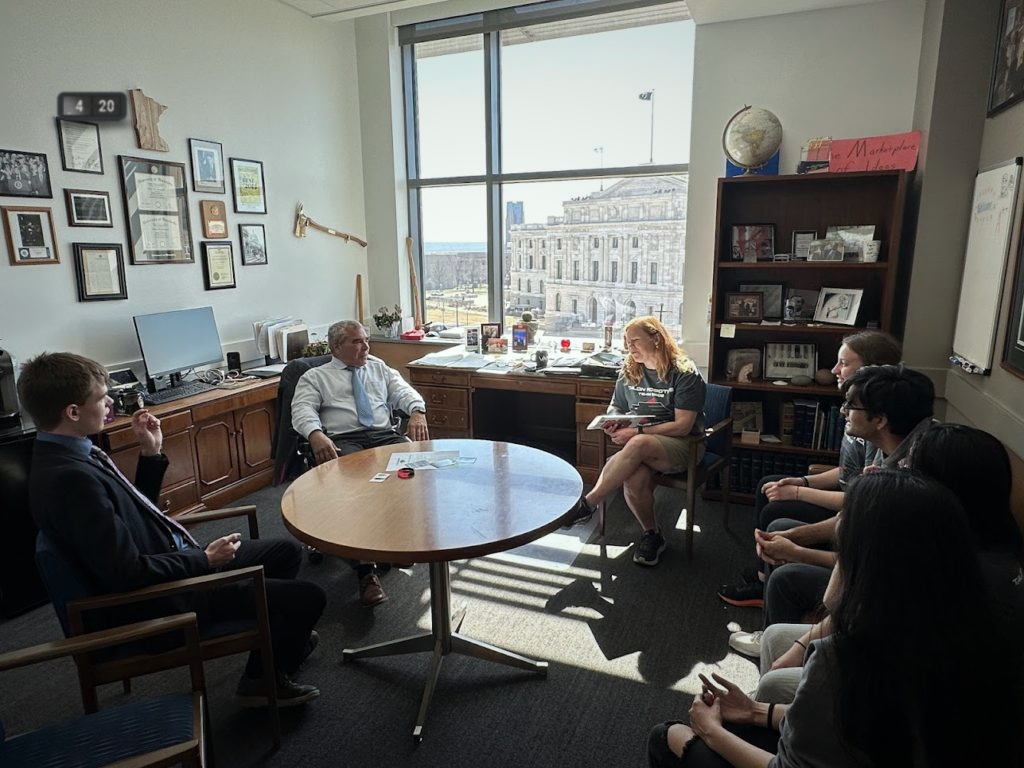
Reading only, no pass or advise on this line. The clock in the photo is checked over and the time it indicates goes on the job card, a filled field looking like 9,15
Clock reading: 4,20
